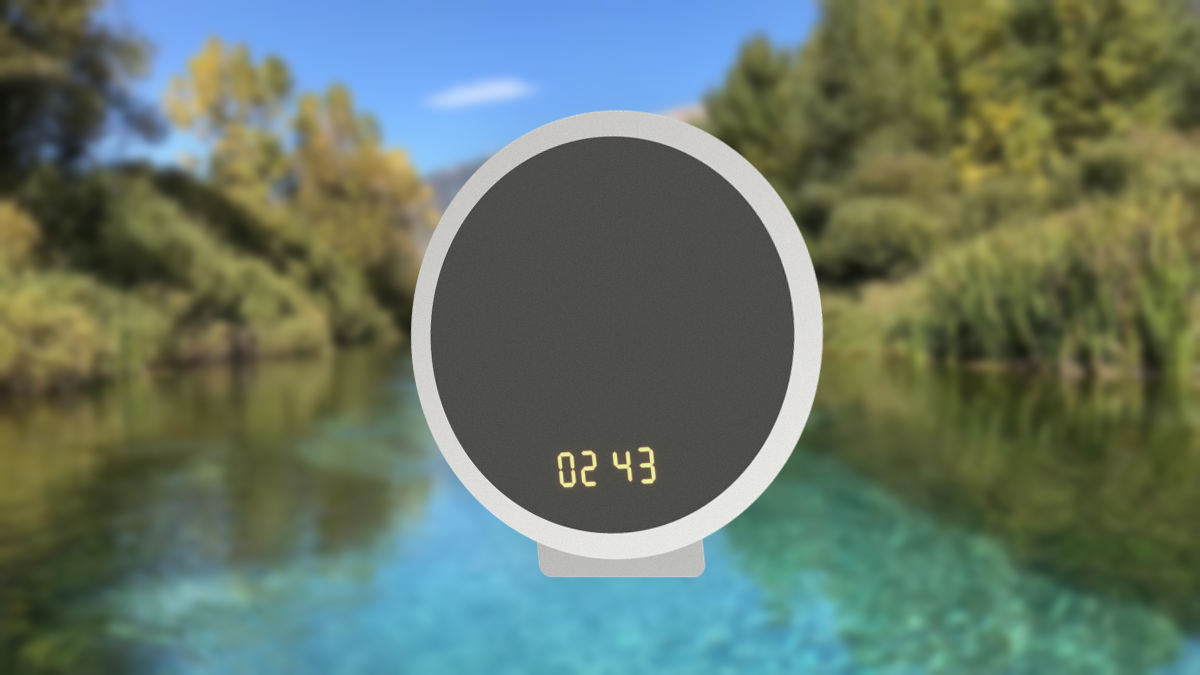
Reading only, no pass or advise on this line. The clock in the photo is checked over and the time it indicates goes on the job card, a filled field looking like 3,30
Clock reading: 2,43
